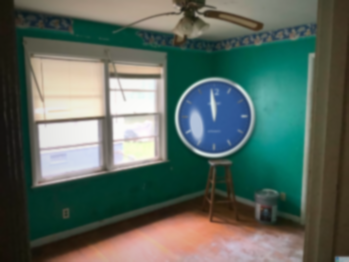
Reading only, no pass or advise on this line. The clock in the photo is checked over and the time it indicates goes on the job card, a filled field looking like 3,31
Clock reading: 11,59
